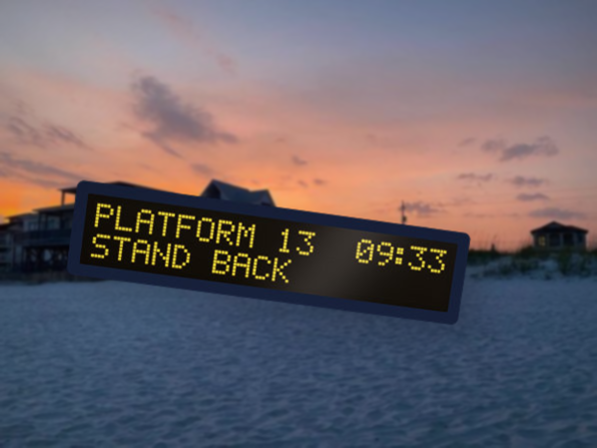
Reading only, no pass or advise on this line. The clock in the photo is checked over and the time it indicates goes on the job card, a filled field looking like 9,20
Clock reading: 9,33
